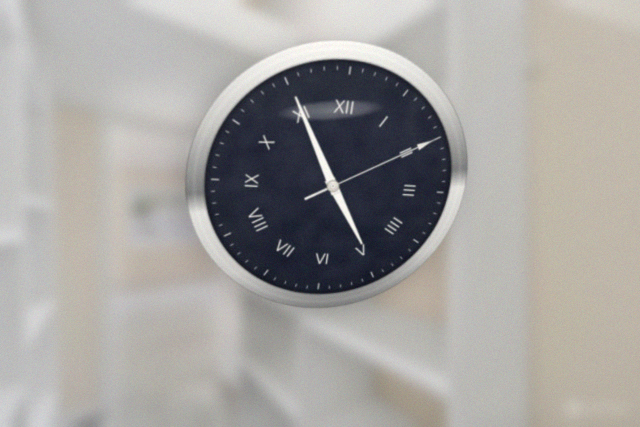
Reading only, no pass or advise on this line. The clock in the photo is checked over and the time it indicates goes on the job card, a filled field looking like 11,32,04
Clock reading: 4,55,10
